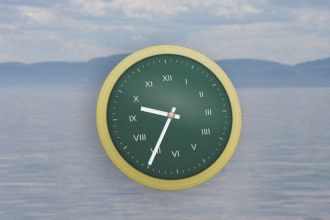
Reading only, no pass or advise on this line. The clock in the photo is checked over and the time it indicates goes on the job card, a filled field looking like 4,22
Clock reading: 9,35
